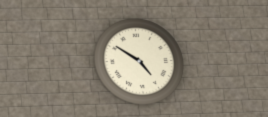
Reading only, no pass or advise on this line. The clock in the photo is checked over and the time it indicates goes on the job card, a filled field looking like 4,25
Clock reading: 4,51
